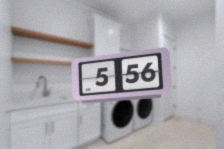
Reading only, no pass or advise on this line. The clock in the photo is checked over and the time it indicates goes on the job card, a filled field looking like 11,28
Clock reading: 5,56
